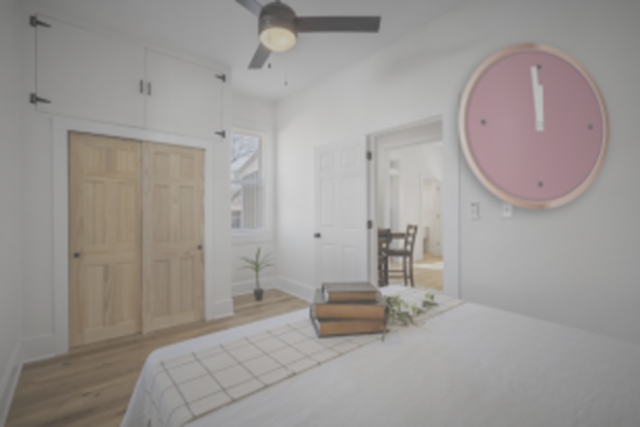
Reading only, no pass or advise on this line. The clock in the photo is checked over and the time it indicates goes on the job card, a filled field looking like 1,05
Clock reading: 11,59
